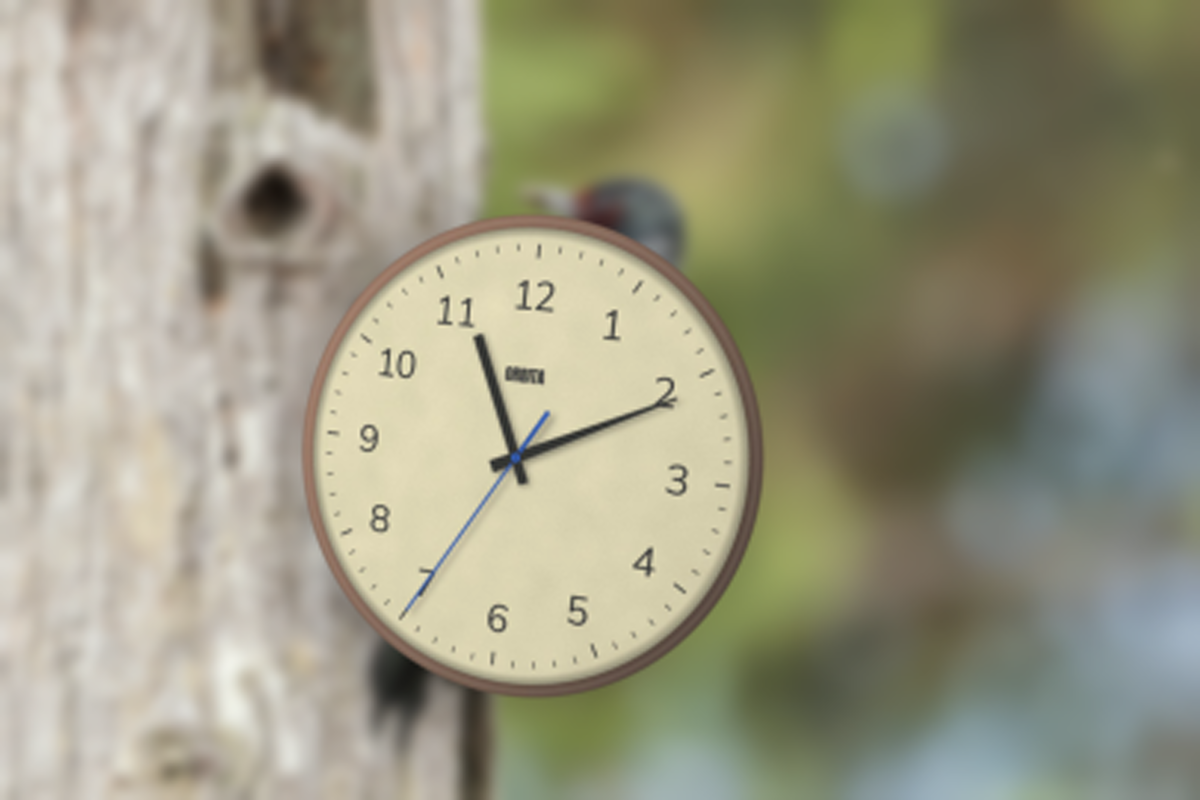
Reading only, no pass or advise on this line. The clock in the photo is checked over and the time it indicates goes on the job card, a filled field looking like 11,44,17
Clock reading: 11,10,35
